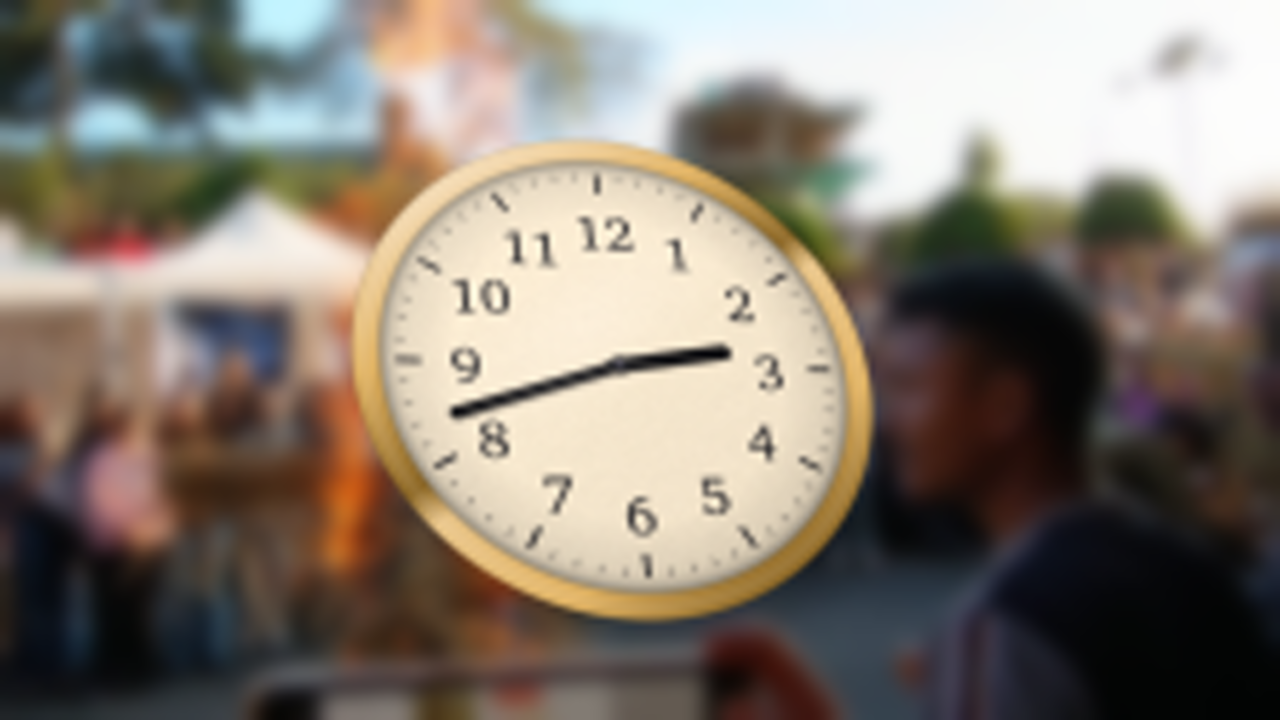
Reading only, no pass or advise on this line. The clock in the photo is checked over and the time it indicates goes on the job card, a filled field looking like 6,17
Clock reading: 2,42
